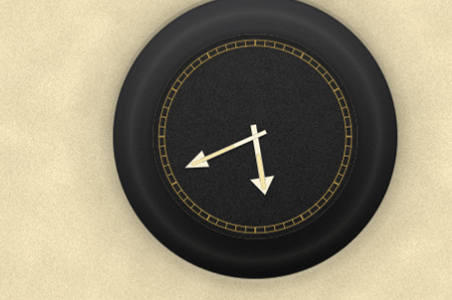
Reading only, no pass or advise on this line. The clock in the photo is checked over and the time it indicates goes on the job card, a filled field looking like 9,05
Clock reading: 5,41
